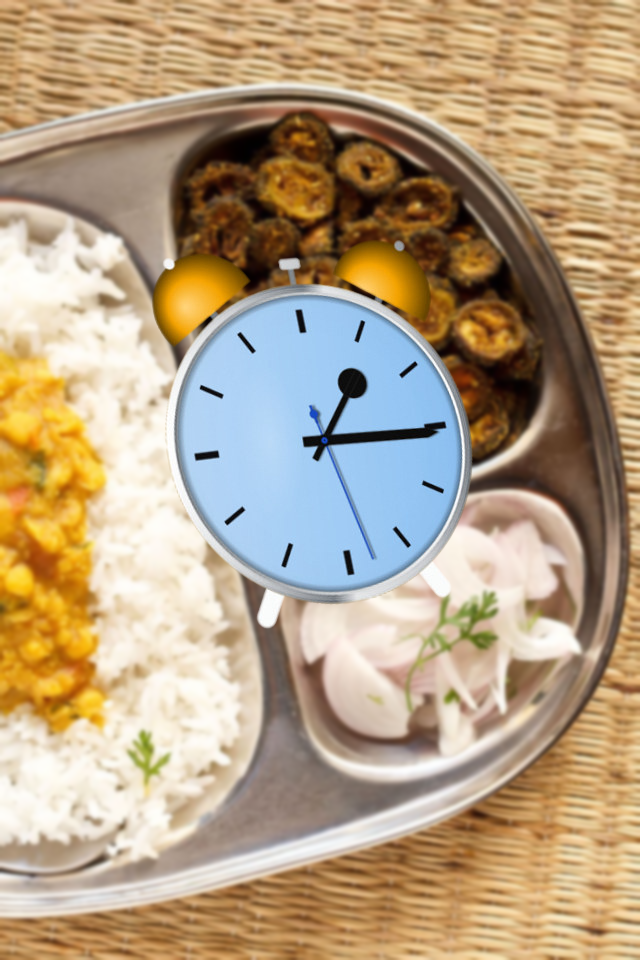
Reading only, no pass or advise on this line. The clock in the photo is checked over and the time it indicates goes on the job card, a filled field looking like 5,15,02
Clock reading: 1,15,28
